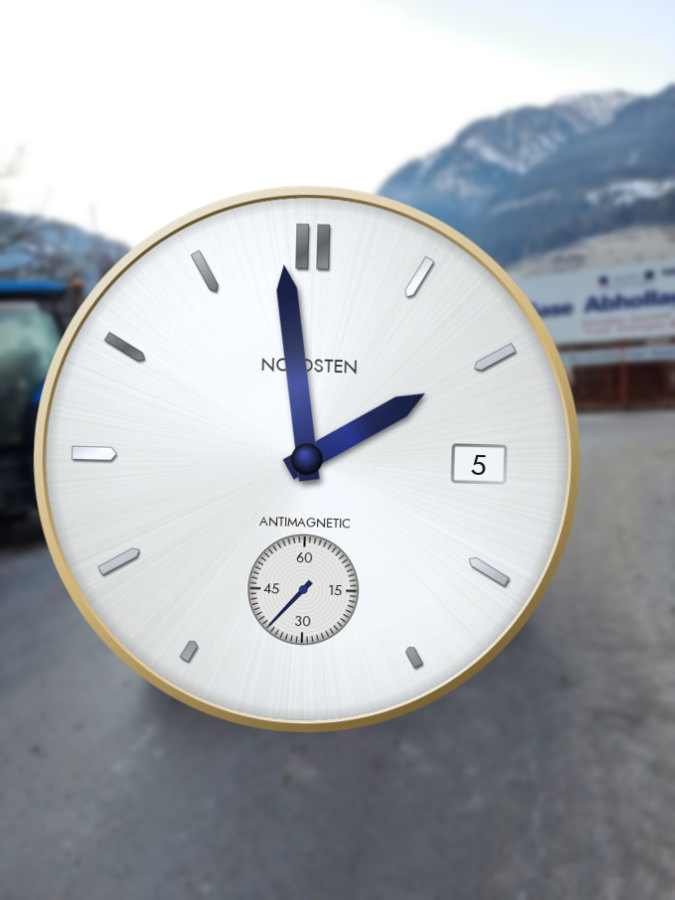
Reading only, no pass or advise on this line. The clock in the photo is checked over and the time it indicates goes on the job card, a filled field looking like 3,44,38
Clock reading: 1,58,37
